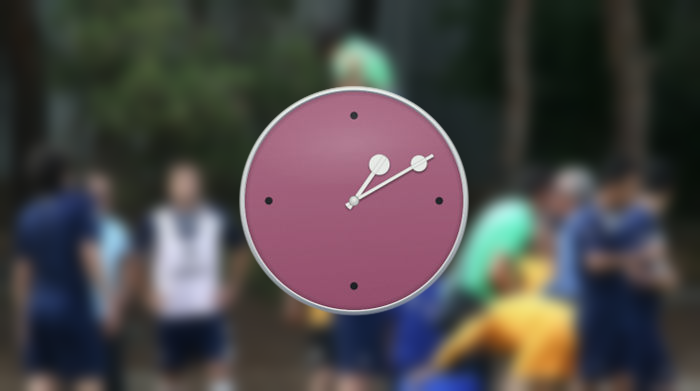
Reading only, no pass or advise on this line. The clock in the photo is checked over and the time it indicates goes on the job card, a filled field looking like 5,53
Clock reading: 1,10
